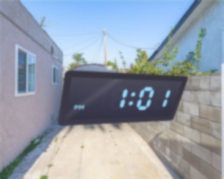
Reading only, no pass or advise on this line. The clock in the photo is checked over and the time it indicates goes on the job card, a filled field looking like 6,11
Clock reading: 1,01
